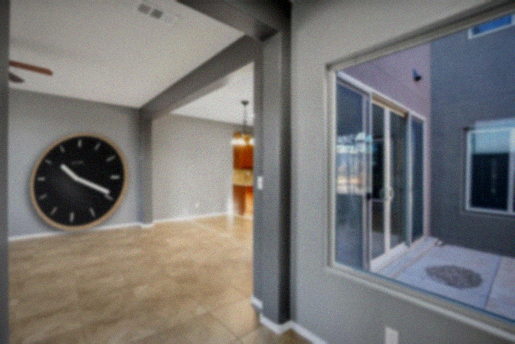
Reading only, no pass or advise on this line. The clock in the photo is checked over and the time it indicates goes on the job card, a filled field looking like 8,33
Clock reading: 10,19
